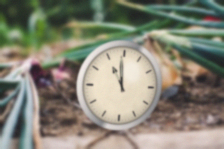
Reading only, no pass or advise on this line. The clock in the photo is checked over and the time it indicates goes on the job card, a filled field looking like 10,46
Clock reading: 10,59
